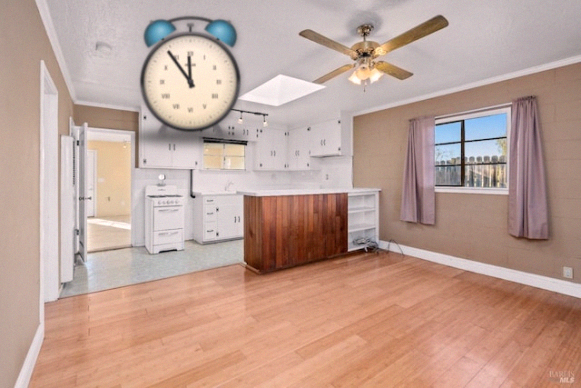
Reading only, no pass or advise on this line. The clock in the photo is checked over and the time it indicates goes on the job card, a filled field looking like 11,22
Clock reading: 11,54
